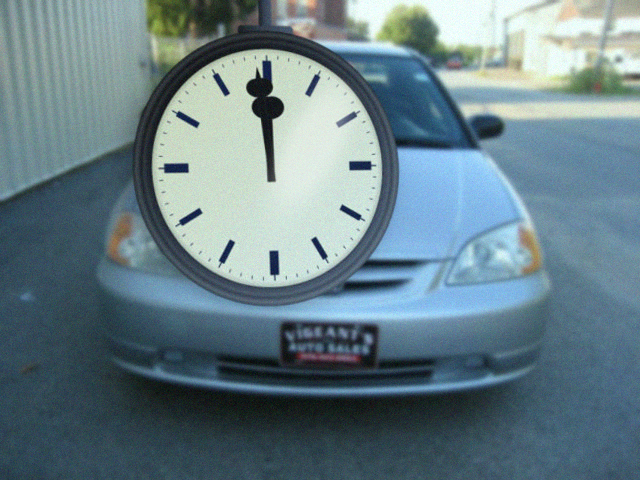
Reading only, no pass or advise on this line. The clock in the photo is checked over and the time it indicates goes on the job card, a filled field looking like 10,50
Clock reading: 11,59
